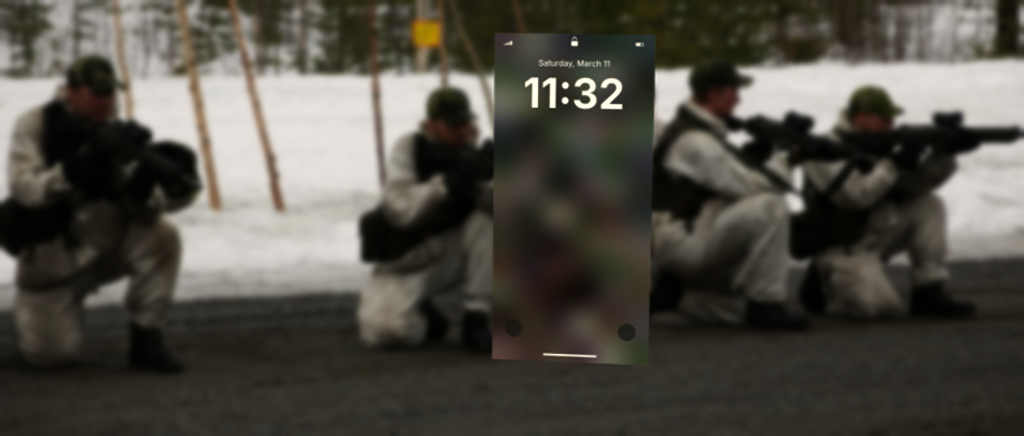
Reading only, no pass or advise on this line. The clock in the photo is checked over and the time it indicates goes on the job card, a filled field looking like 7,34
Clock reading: 11,32
